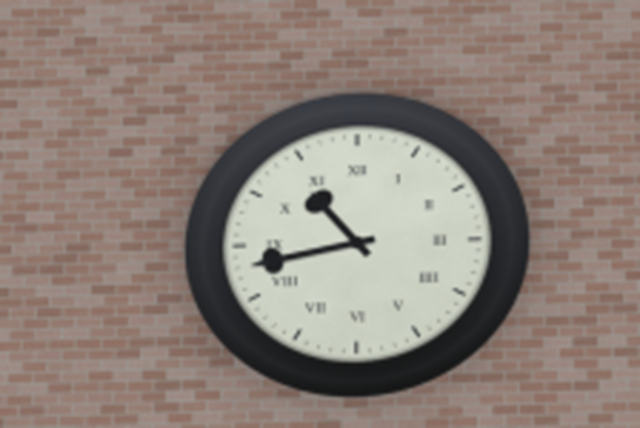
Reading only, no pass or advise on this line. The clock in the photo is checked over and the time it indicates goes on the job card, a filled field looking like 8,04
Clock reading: 10,43
